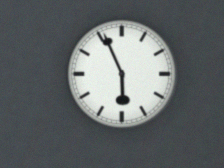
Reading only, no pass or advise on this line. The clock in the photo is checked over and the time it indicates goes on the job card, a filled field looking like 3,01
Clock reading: 5,56
